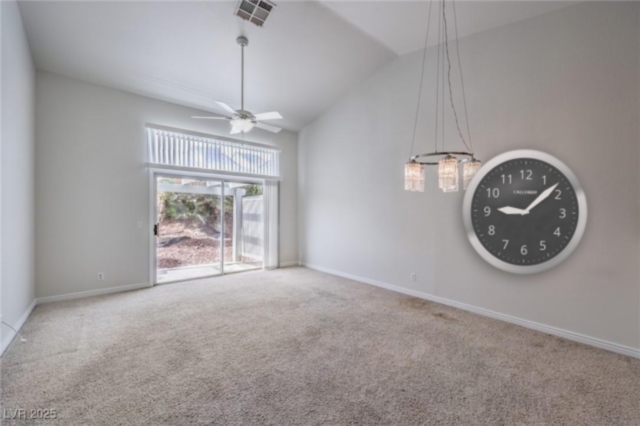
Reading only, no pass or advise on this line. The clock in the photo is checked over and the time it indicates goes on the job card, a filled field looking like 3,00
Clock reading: 9,08
